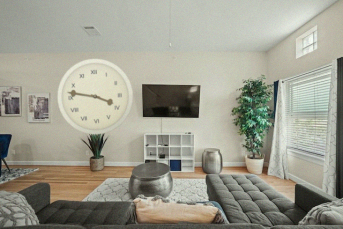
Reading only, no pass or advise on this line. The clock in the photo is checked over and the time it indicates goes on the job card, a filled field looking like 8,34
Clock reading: 3,47
